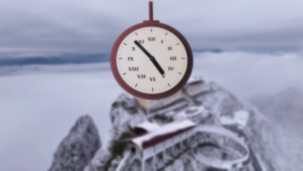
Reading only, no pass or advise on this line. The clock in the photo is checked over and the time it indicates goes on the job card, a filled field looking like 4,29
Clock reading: 4,53
